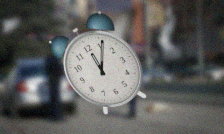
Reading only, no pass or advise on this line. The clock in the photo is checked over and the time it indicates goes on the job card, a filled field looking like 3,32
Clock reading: 12,06
